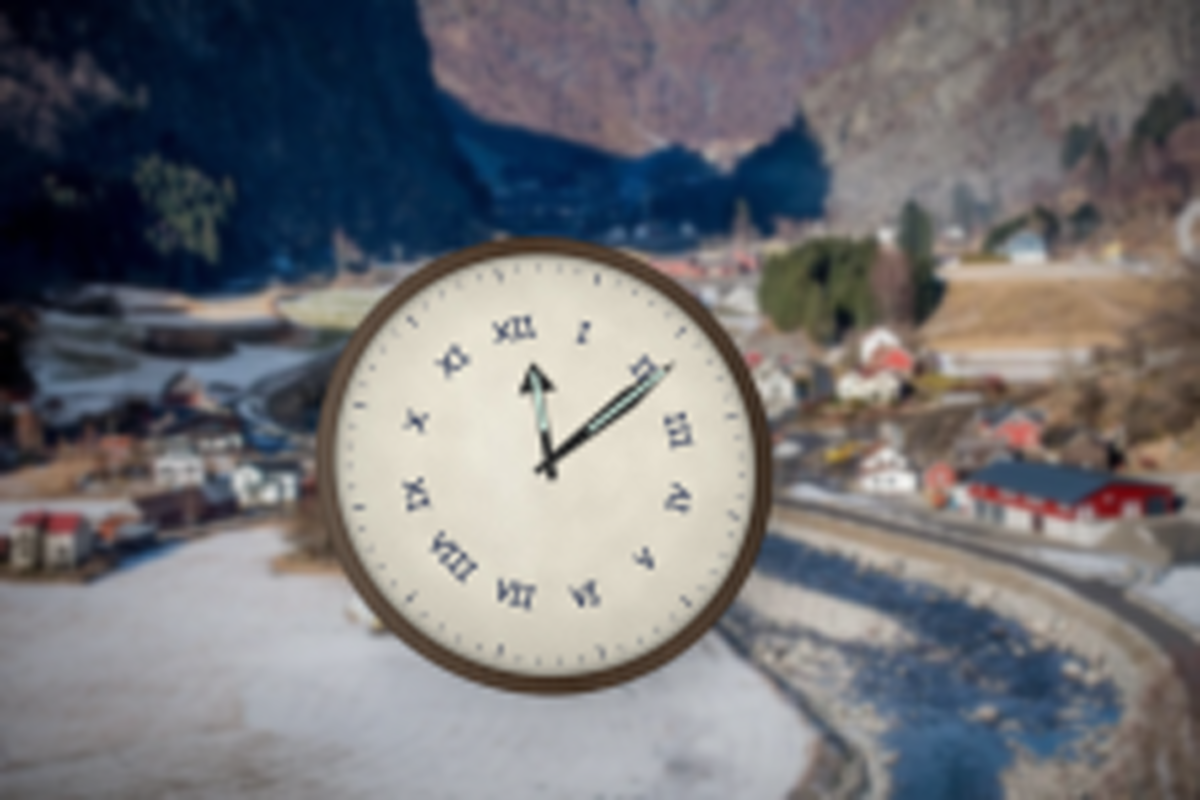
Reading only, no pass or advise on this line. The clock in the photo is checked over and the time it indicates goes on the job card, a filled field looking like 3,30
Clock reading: 12,11
